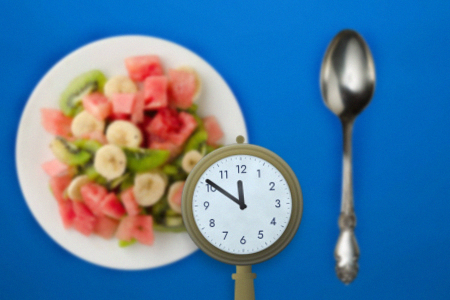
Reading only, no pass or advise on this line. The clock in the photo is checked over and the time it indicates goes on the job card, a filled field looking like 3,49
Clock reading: 11,51
